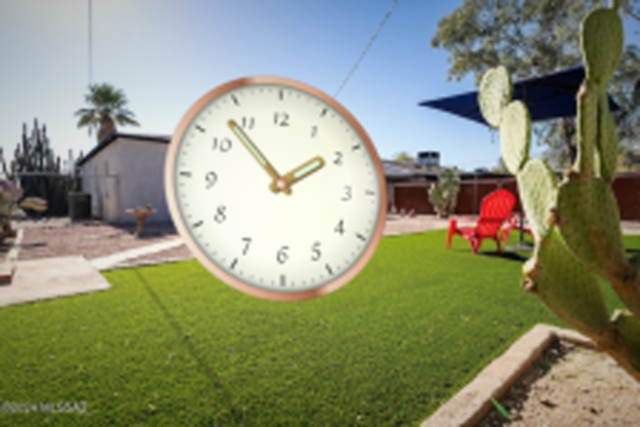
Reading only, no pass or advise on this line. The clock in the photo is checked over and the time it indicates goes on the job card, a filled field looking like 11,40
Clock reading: 1,53
